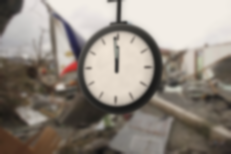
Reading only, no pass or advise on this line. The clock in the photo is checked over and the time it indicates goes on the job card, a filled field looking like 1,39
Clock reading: 11,59
